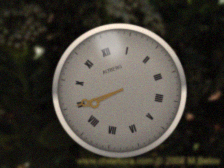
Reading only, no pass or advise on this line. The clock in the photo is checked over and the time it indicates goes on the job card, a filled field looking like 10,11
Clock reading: 8,45
